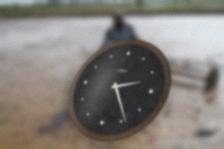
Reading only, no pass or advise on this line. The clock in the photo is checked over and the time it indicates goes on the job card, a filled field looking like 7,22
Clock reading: 2,24
